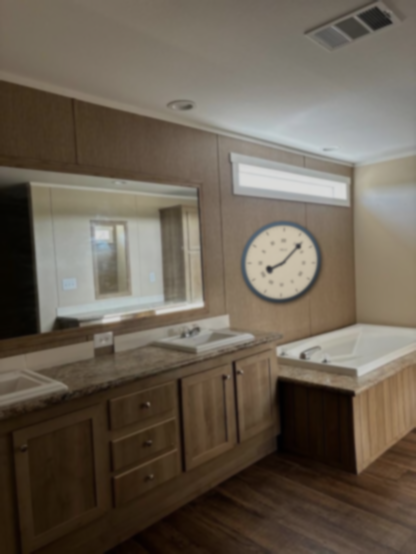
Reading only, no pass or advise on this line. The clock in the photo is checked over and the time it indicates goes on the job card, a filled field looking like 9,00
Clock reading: 8,07
